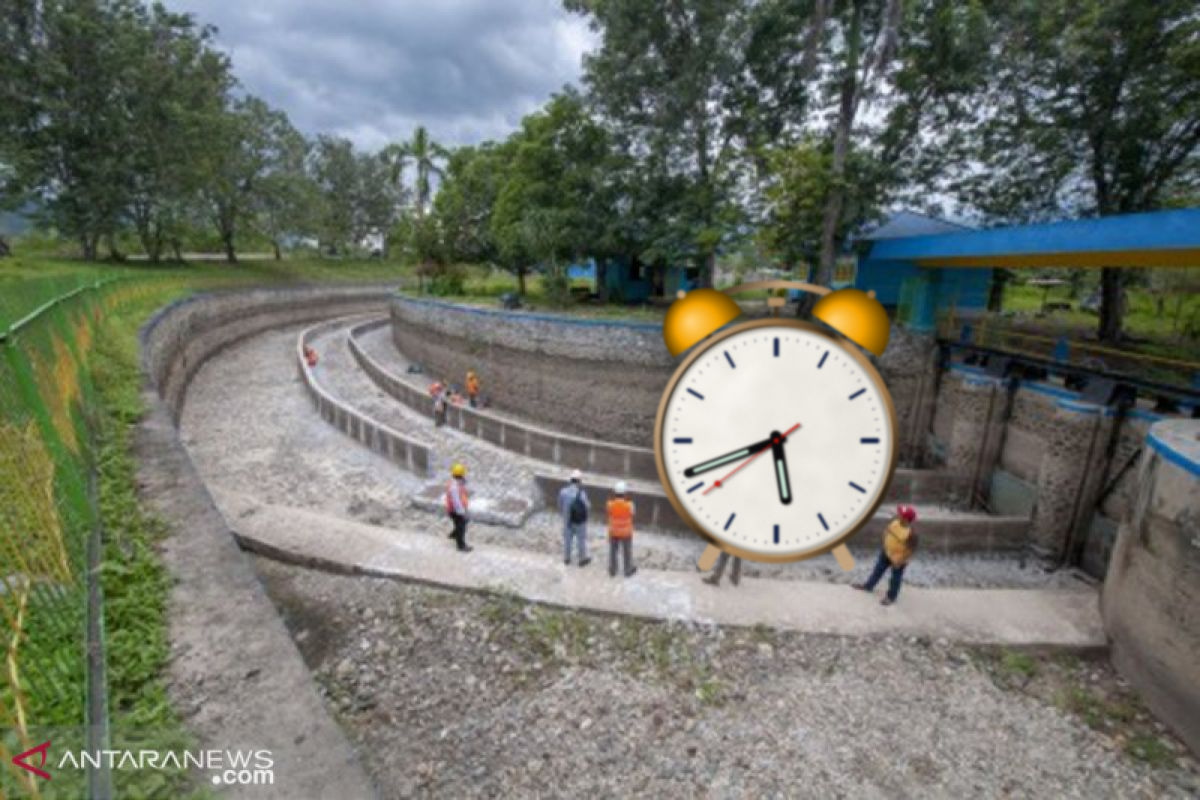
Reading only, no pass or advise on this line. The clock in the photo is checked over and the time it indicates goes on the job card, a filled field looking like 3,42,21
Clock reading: 5,41,39
